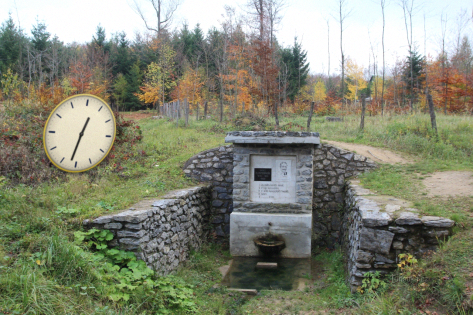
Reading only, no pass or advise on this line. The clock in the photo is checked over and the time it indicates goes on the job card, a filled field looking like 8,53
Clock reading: 12,32
